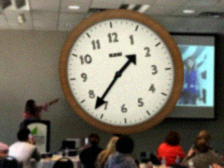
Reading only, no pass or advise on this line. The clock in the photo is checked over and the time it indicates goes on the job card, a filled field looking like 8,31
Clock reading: 1,37
